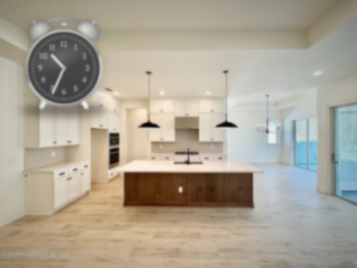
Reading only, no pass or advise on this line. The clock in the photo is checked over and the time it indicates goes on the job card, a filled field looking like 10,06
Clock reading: 10,34
